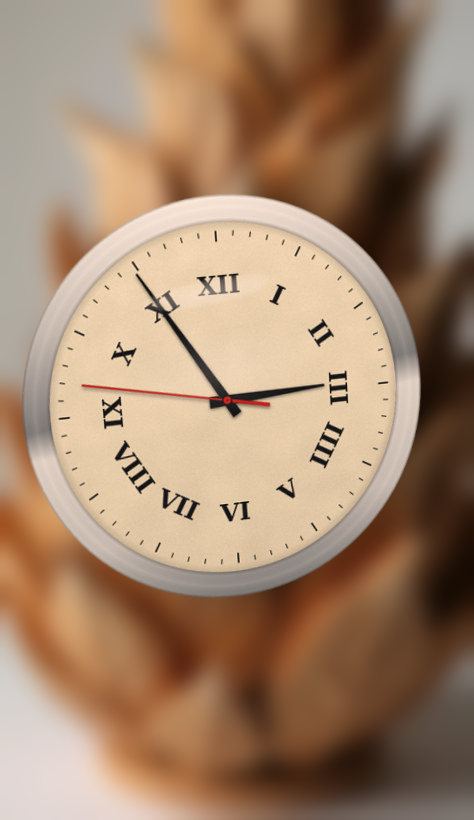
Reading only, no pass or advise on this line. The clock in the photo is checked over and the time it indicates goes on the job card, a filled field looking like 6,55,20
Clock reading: 2,54,47
